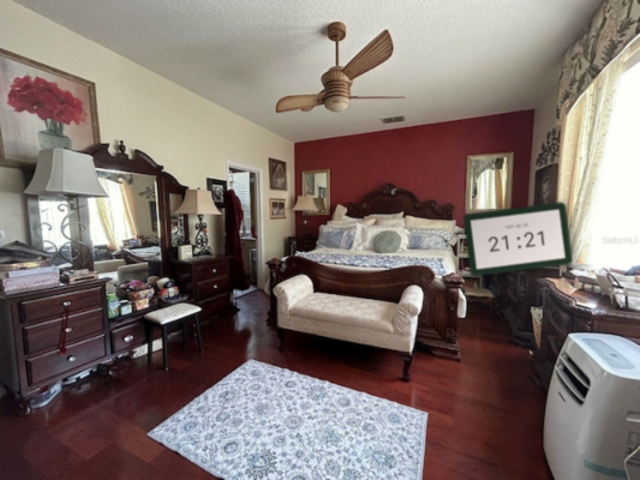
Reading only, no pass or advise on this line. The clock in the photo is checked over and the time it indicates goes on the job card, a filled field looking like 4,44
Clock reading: 21,21
